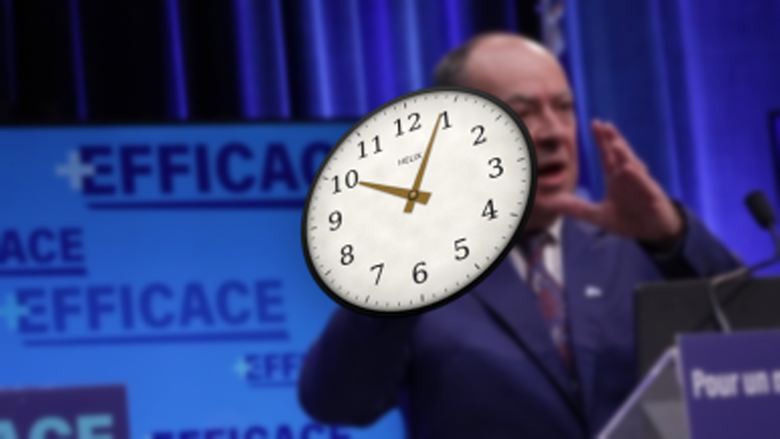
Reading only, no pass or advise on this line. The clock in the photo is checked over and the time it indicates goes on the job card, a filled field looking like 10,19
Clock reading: 10,04
